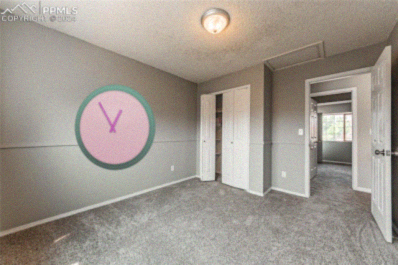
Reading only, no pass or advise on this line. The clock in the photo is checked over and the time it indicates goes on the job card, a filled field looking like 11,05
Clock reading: 12,55
